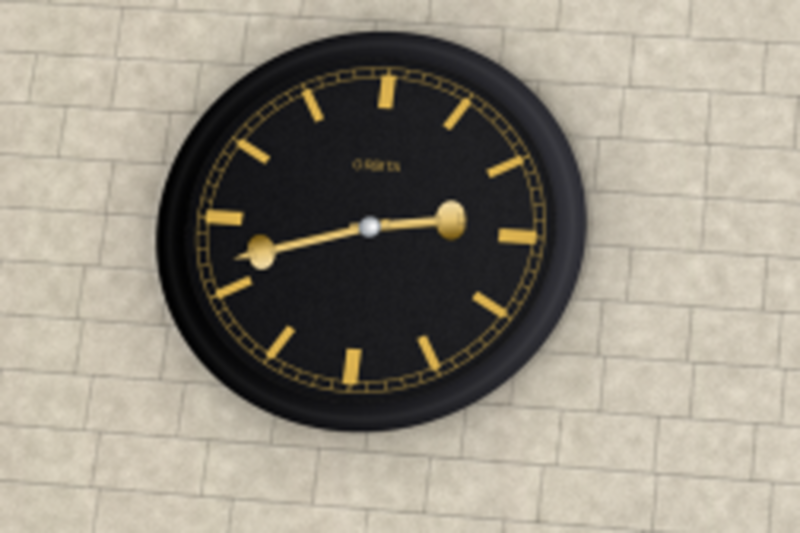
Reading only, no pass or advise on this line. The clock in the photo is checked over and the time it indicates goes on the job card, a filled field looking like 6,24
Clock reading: 2,42
